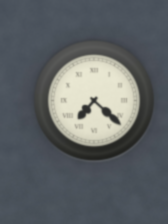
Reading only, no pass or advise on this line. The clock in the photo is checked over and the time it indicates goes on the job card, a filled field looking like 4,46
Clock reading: 7,22
